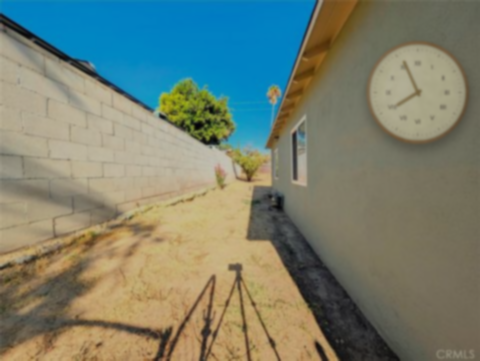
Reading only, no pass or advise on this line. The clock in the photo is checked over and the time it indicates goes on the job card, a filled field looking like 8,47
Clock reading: 7,56
